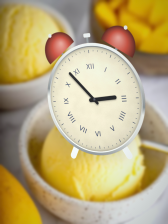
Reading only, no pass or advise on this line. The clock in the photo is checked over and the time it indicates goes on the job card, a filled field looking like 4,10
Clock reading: 2,53
